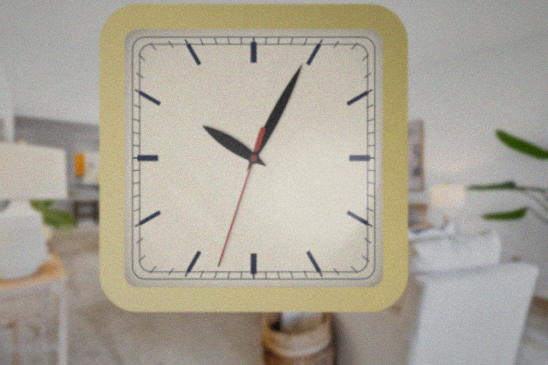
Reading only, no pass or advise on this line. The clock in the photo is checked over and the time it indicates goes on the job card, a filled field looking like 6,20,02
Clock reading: 10,04,33
